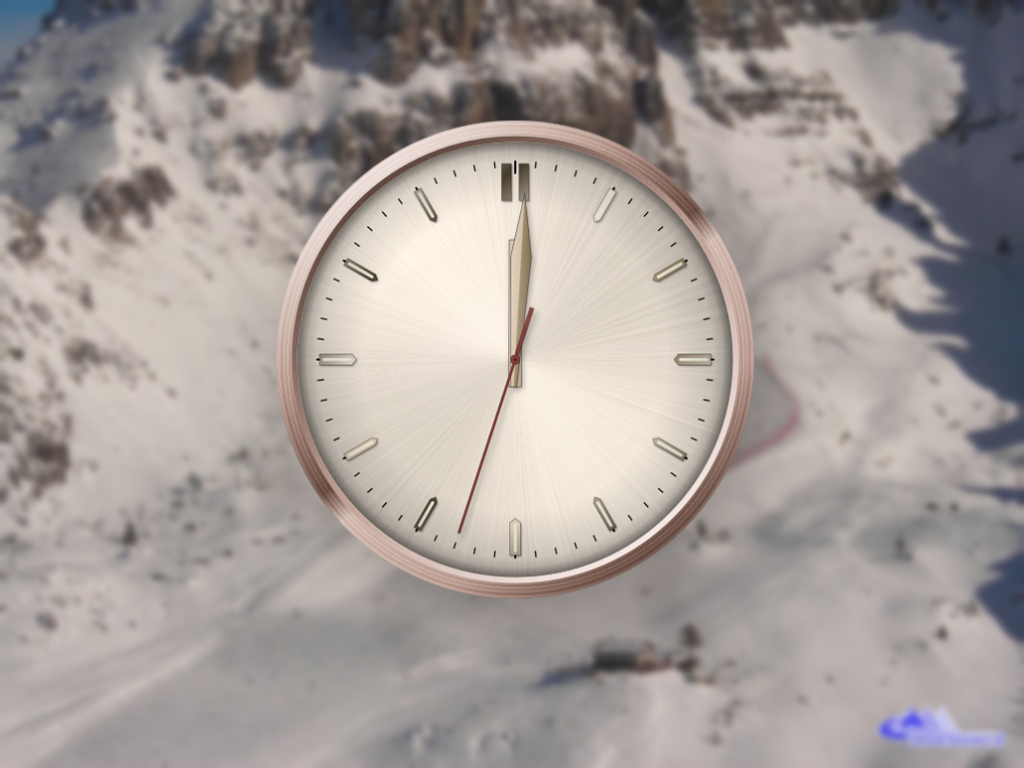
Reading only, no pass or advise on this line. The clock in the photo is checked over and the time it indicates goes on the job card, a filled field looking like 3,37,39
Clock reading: 12,00,33
